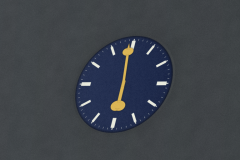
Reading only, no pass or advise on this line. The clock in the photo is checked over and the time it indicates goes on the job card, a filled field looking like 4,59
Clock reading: 5,59
